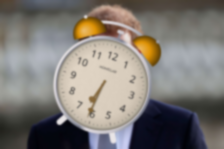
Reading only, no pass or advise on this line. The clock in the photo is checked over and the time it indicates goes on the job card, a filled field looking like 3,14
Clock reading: 6,31
